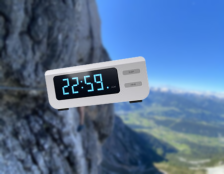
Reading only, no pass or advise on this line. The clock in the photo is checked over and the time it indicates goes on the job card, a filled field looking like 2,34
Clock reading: 22,59
